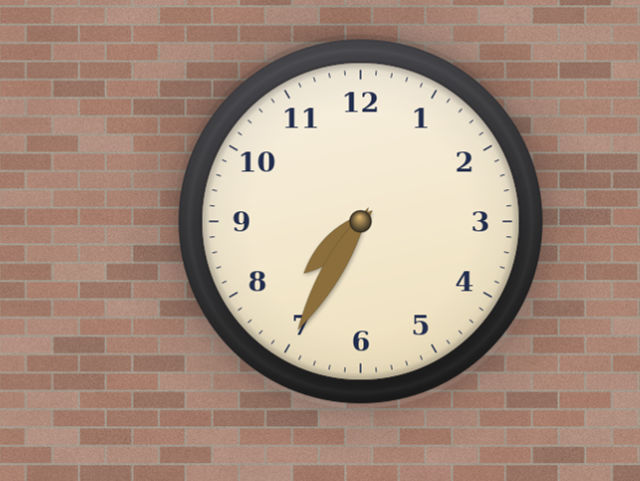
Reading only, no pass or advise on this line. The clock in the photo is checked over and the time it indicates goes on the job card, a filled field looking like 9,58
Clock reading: 7,35
